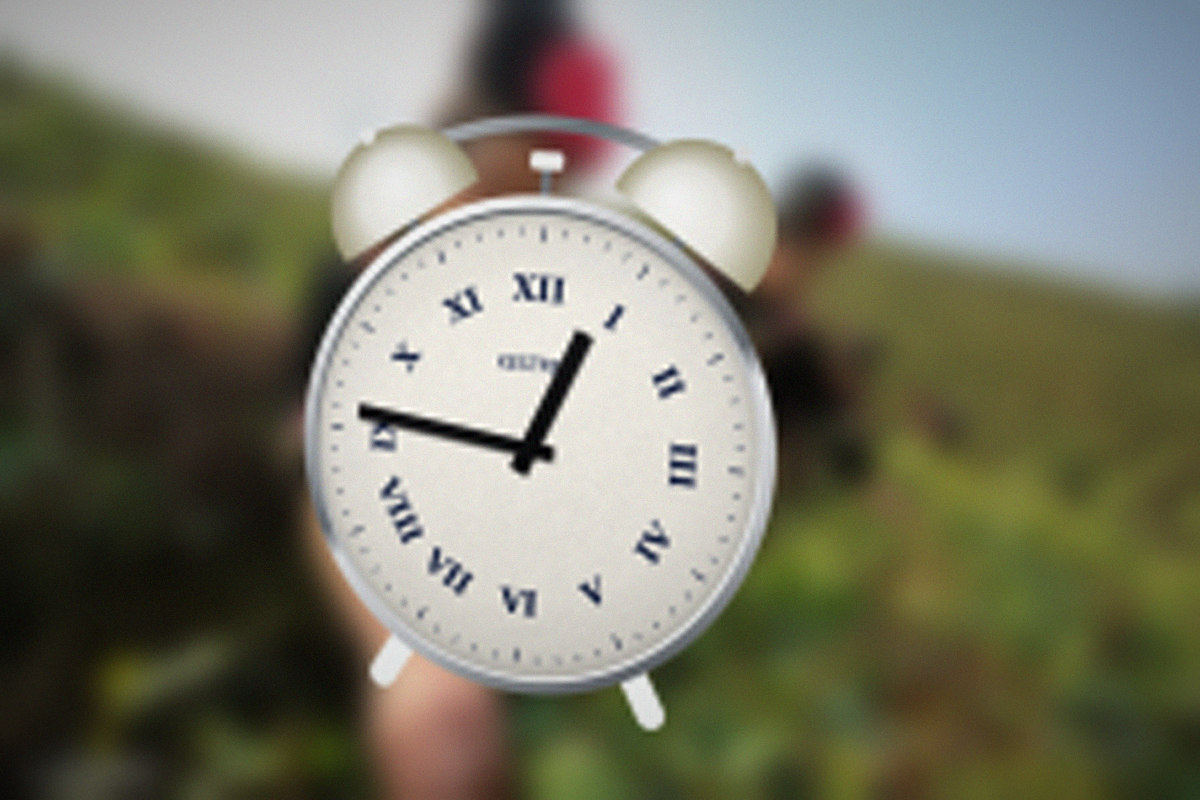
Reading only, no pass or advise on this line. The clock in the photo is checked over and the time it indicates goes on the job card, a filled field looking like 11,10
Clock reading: 12,46
